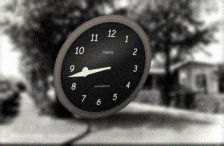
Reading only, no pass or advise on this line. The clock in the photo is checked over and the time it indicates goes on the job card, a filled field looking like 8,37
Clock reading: 8,43
